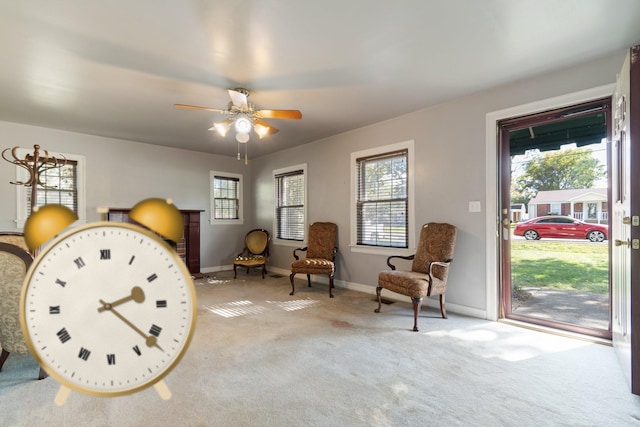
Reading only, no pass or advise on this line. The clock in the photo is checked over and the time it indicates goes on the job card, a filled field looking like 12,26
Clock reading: 2,22
